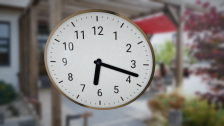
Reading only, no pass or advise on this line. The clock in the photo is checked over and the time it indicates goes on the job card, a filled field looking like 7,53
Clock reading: 6,18
